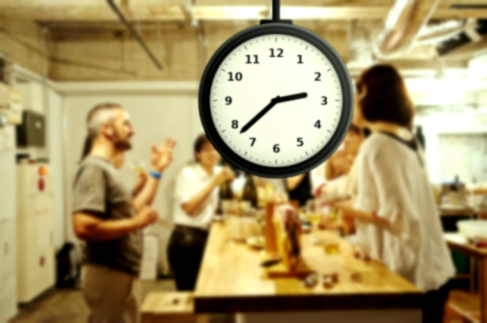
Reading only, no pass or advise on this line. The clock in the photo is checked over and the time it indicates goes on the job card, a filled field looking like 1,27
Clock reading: 2,38
